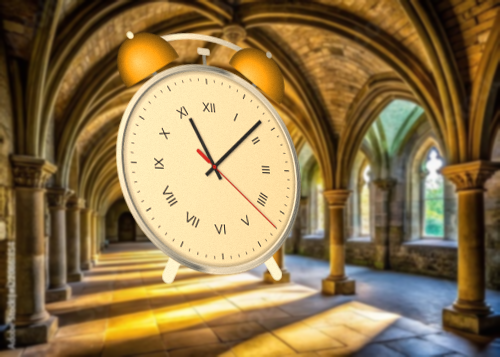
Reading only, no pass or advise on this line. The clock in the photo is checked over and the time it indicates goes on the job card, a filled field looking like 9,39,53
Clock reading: 11,08,22
